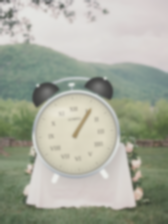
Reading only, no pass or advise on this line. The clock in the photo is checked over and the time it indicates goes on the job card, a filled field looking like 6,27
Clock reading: 1,06
